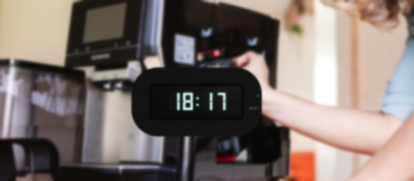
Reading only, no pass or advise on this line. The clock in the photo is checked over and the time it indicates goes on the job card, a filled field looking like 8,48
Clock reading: 18,17
